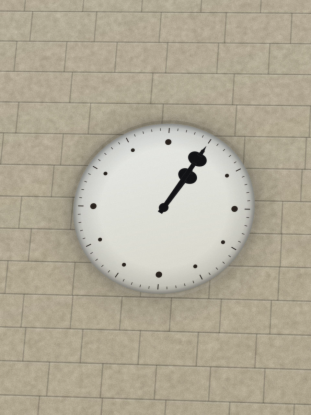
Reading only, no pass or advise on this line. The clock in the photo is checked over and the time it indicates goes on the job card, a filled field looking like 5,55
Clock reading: 1,05
